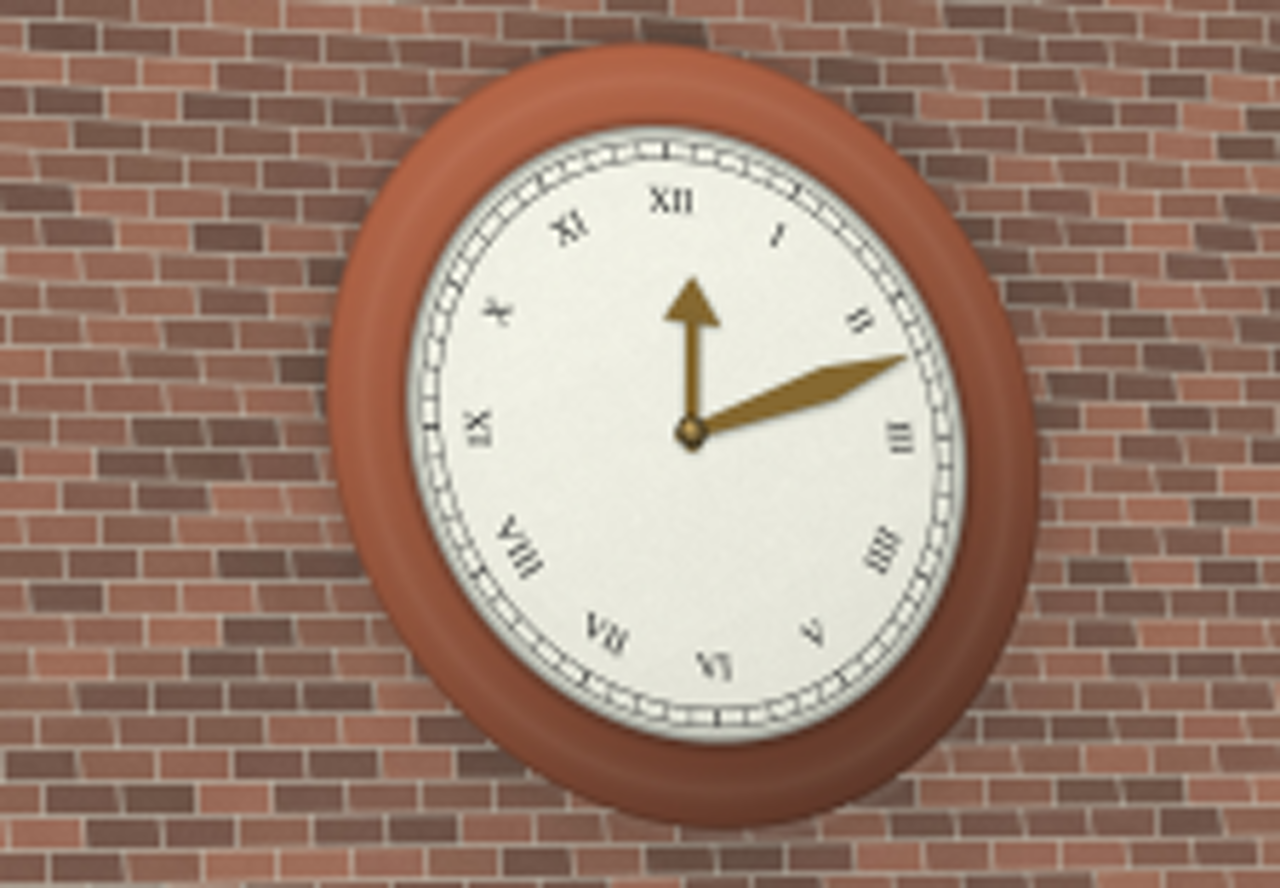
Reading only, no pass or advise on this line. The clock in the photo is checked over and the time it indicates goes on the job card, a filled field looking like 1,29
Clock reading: 12,12
